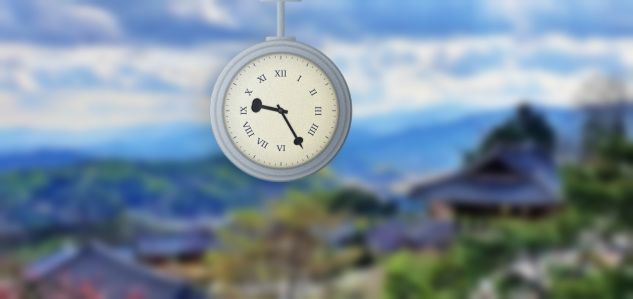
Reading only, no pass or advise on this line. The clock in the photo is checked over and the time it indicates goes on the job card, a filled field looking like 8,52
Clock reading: 9,25
